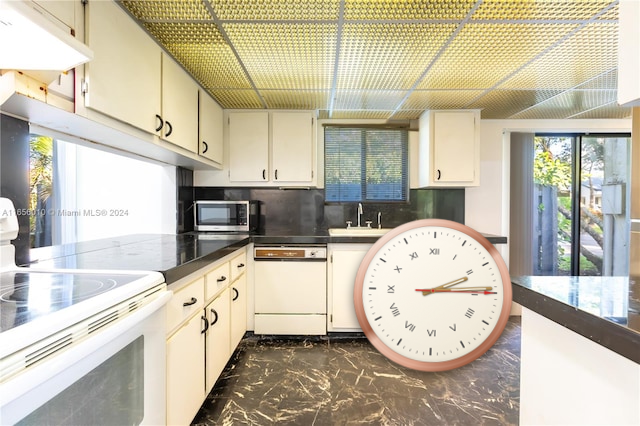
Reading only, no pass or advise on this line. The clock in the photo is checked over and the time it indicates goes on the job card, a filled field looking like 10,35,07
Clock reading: 2,14,15
